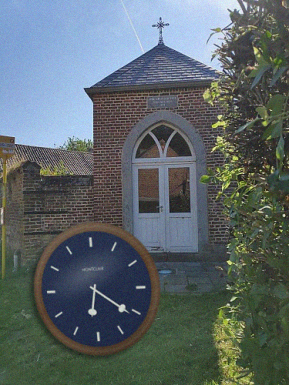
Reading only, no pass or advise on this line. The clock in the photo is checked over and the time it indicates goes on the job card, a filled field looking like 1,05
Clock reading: 6,21
